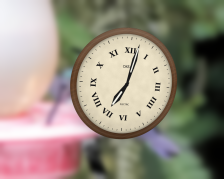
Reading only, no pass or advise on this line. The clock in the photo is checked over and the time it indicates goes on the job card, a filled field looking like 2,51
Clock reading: 7,02
